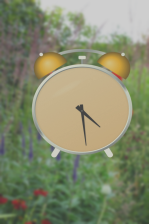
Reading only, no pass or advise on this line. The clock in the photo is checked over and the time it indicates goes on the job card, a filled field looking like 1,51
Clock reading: 4,29
